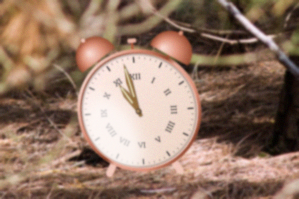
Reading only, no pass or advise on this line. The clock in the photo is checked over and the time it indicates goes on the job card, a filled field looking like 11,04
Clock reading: 10,58
